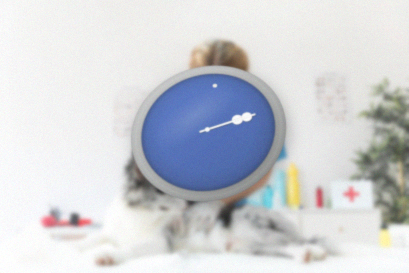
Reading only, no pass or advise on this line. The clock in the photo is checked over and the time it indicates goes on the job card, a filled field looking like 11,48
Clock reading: 2,11
